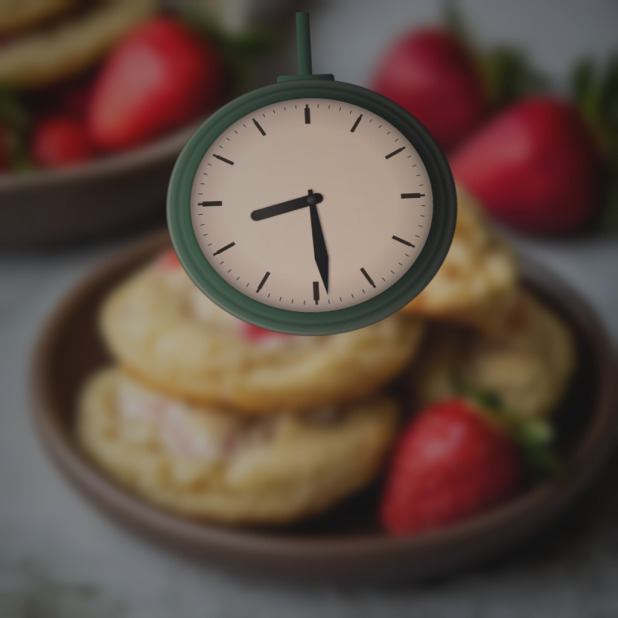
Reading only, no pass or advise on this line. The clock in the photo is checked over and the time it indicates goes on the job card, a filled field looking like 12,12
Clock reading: 8,29
